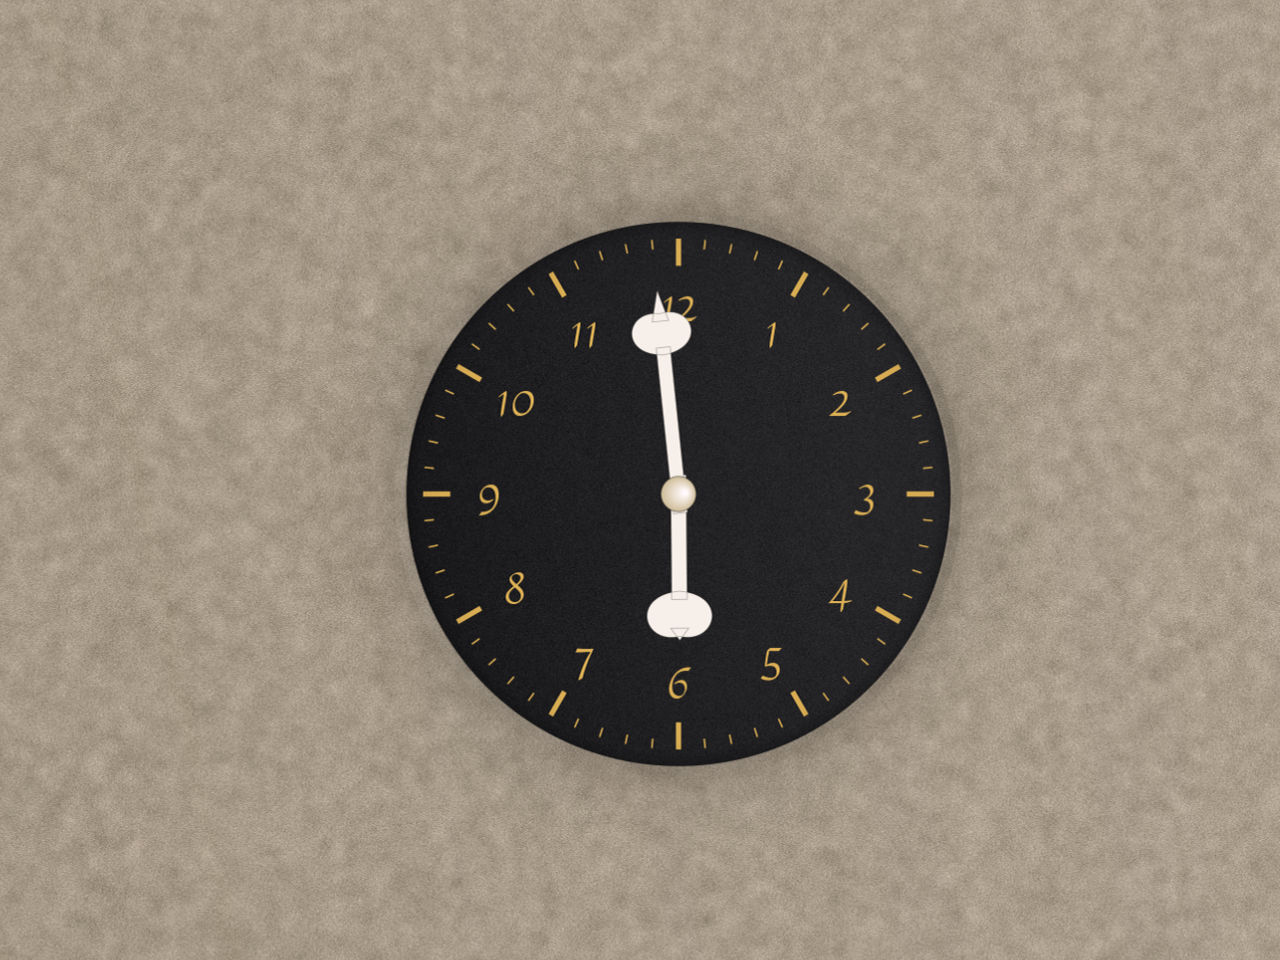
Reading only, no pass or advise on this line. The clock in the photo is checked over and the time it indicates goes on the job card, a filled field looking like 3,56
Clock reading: 5,59
